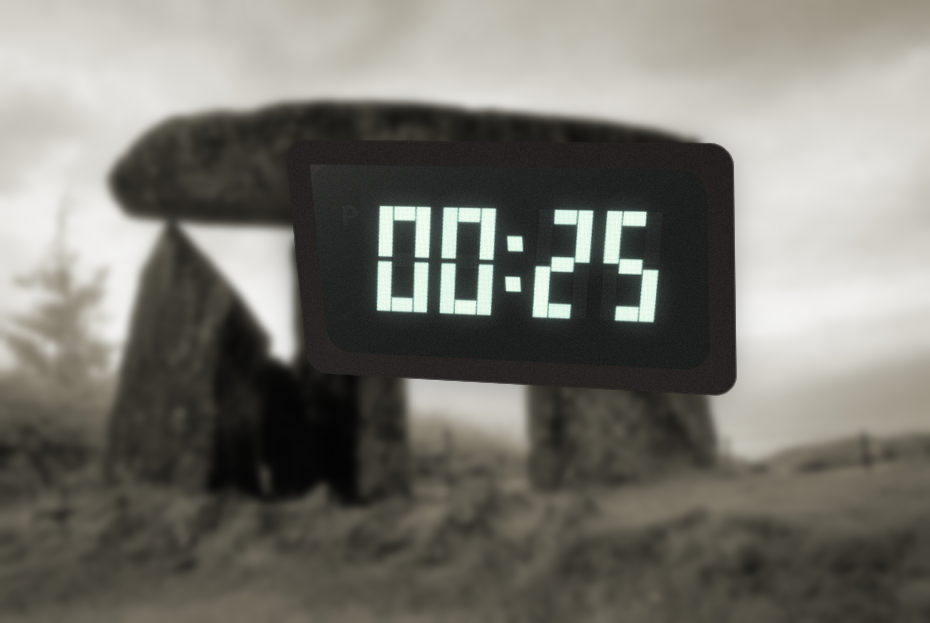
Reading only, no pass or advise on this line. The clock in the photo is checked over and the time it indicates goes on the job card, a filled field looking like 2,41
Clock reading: 0,25
